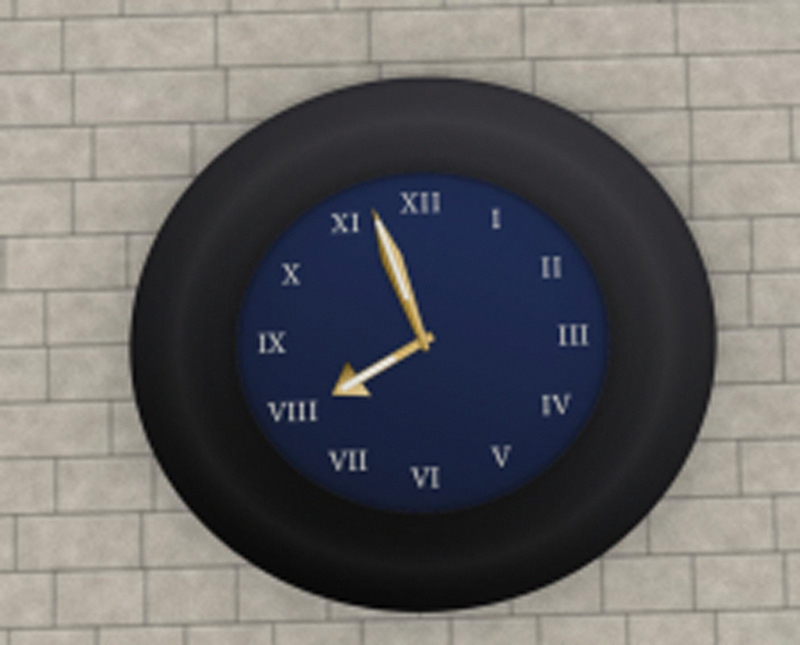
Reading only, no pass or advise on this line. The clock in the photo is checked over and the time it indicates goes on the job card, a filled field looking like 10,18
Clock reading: 7,57
